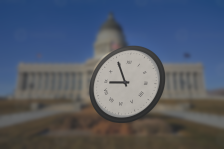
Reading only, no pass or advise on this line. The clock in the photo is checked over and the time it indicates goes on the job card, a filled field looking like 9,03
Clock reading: 8,55
